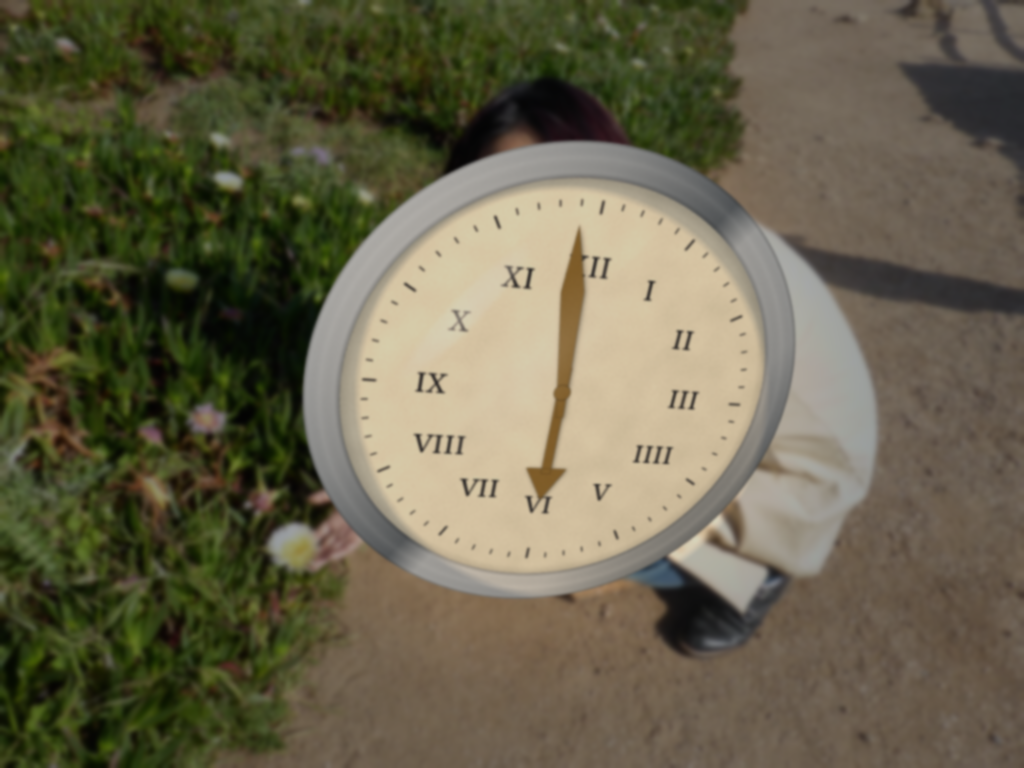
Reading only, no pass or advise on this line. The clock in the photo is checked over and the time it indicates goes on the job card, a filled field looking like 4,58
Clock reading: 5,59
